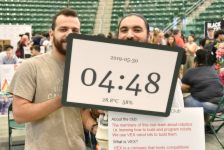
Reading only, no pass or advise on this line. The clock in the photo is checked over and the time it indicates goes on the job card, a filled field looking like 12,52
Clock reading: 4,48
